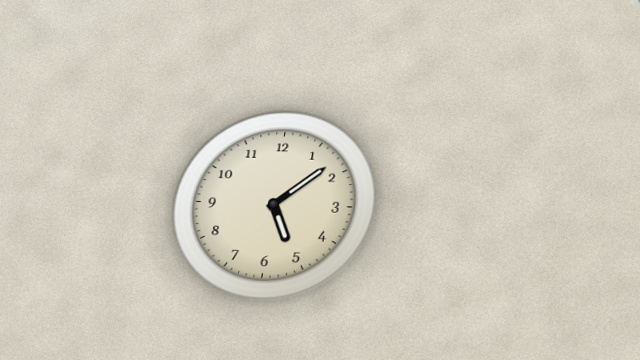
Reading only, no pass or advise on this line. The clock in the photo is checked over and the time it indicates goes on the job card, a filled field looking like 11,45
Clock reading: 5,08
